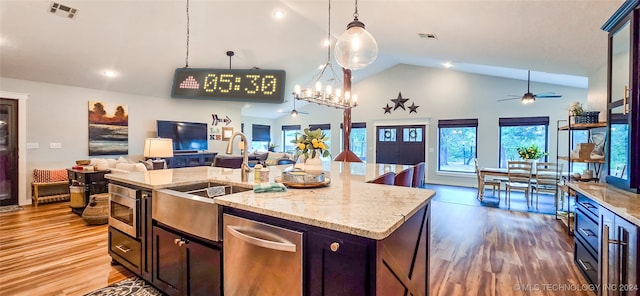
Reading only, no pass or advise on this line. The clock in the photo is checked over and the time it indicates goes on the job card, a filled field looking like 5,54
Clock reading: 5,30
